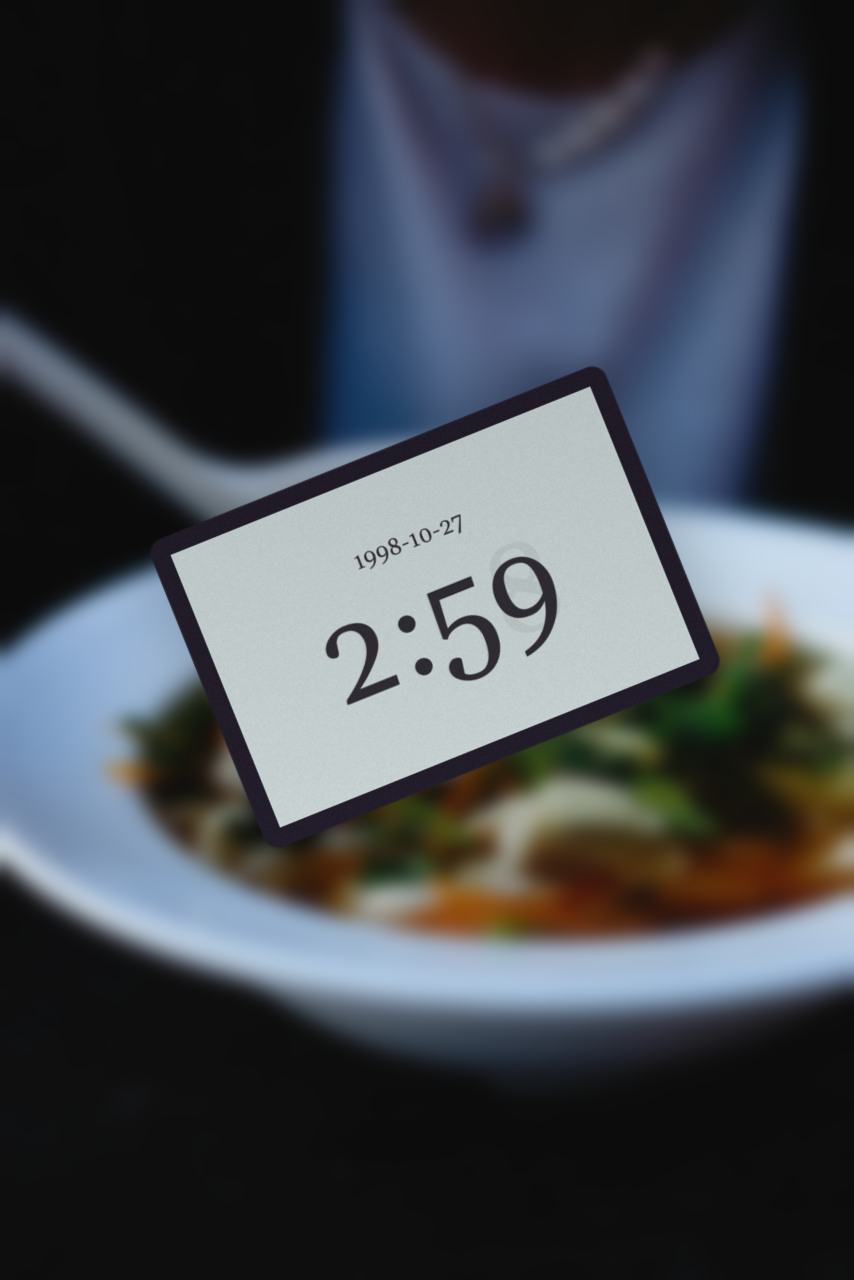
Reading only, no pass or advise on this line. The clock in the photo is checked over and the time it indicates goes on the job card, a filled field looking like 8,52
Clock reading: 2,59
